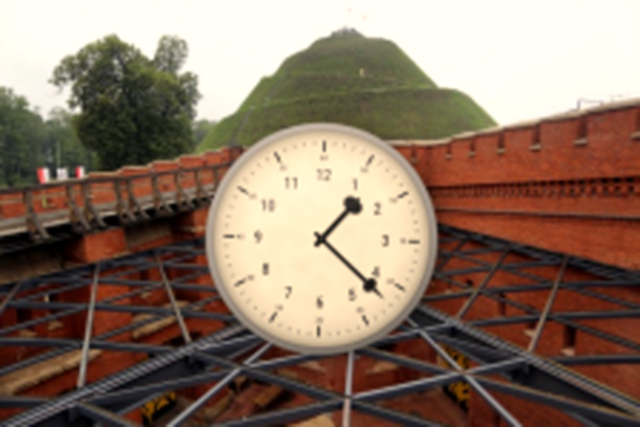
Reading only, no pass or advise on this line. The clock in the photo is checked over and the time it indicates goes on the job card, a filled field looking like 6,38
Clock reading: 1,22
